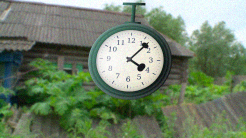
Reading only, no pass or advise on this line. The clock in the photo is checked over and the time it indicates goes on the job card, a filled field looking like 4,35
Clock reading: 4,07
